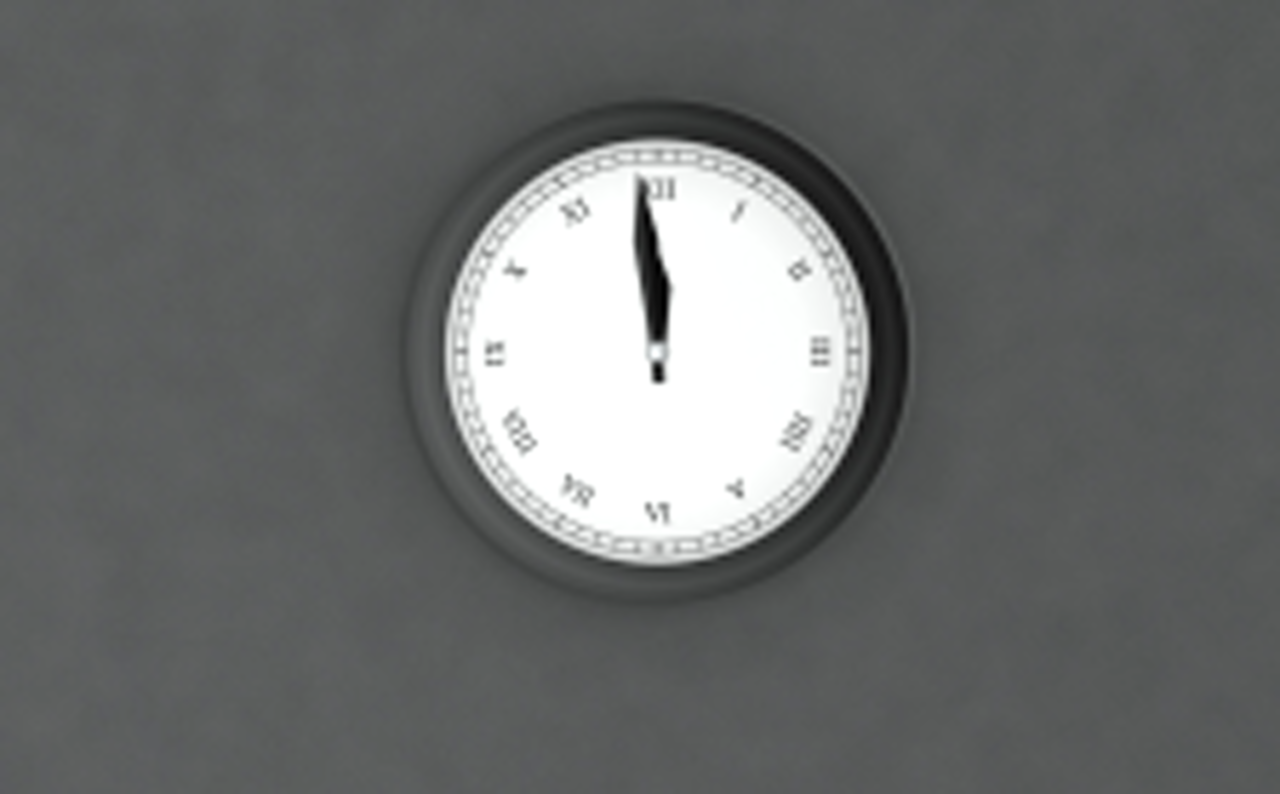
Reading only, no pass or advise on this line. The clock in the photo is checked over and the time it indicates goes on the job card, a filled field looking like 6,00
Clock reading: 11,59
